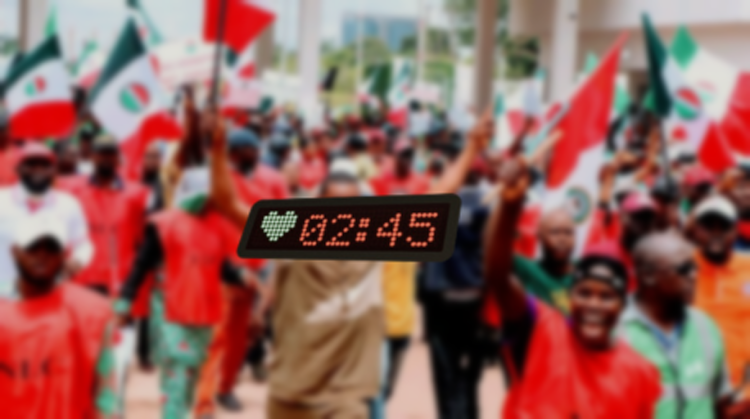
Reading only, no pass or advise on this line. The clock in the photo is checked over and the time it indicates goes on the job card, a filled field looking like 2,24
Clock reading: 2,45
